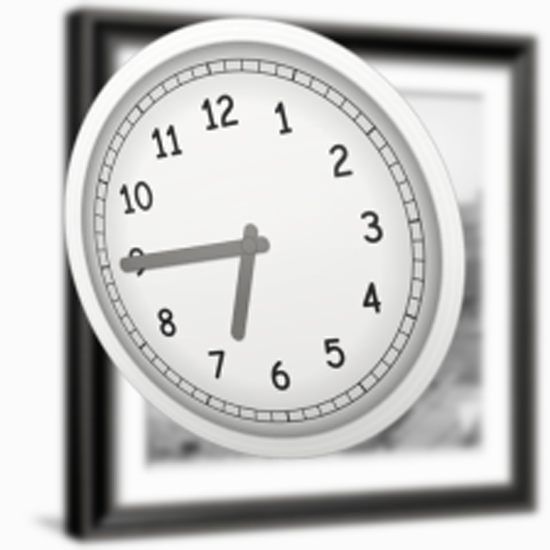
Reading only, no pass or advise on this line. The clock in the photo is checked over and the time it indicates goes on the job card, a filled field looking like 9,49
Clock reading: 6,45
